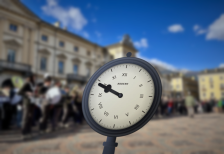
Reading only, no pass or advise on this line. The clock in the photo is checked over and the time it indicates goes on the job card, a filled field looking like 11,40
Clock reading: 9,49
